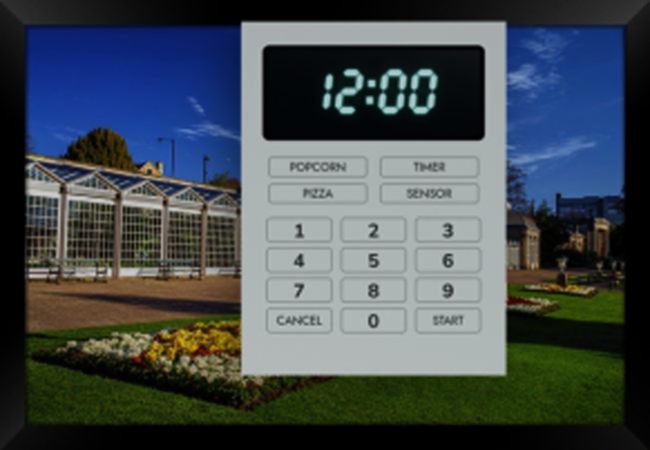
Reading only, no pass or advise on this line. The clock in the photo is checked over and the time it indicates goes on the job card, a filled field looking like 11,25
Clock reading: 12,00
